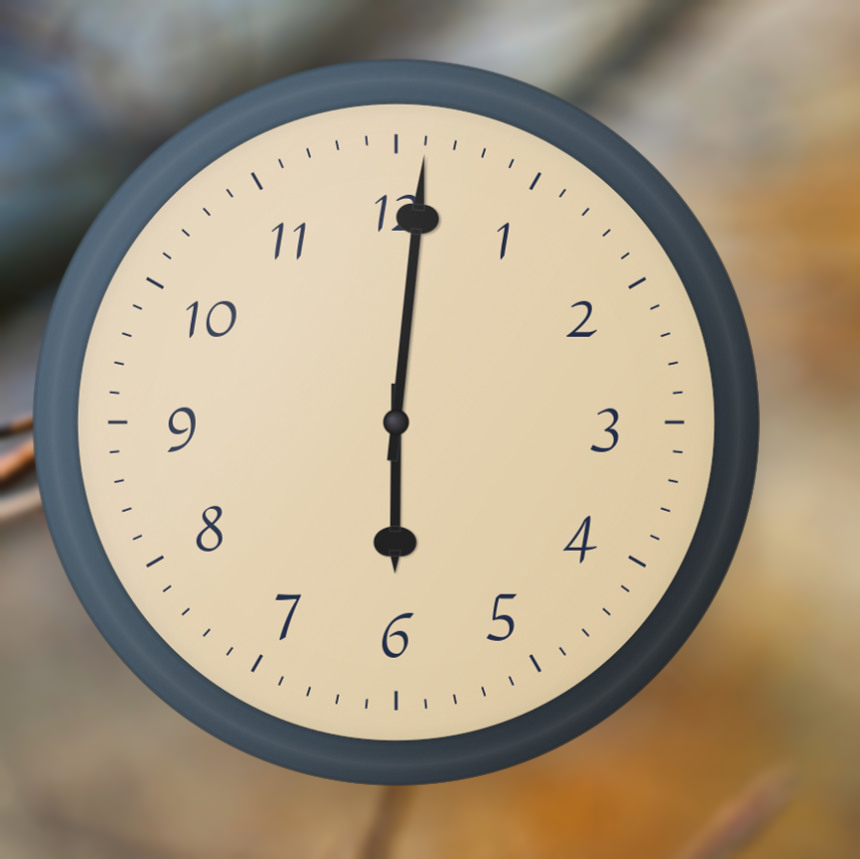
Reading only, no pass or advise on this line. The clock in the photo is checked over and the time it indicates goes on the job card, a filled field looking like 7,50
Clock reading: 6,01
